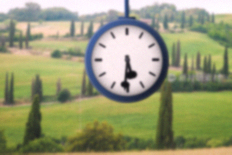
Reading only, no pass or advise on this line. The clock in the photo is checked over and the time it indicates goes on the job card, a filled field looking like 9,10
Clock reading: 5,31
